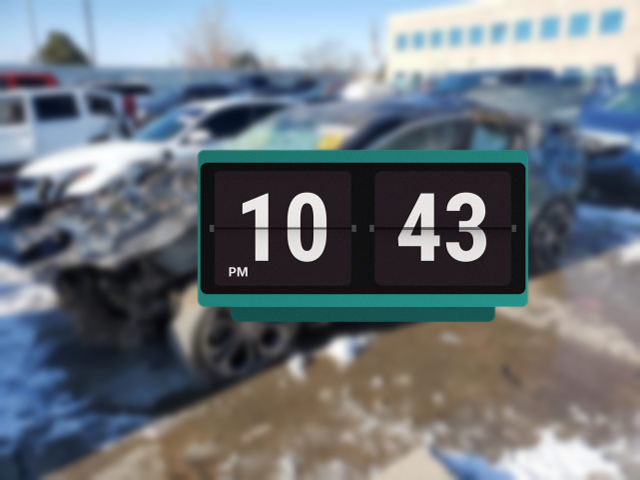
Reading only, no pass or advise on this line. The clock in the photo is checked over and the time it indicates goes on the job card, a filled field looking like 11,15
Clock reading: 10,43
